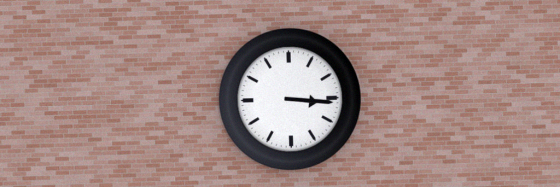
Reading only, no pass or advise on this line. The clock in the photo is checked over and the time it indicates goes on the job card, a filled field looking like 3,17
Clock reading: 3,16
